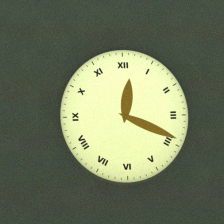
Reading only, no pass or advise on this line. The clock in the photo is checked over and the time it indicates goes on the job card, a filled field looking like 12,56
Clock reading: 12,19
